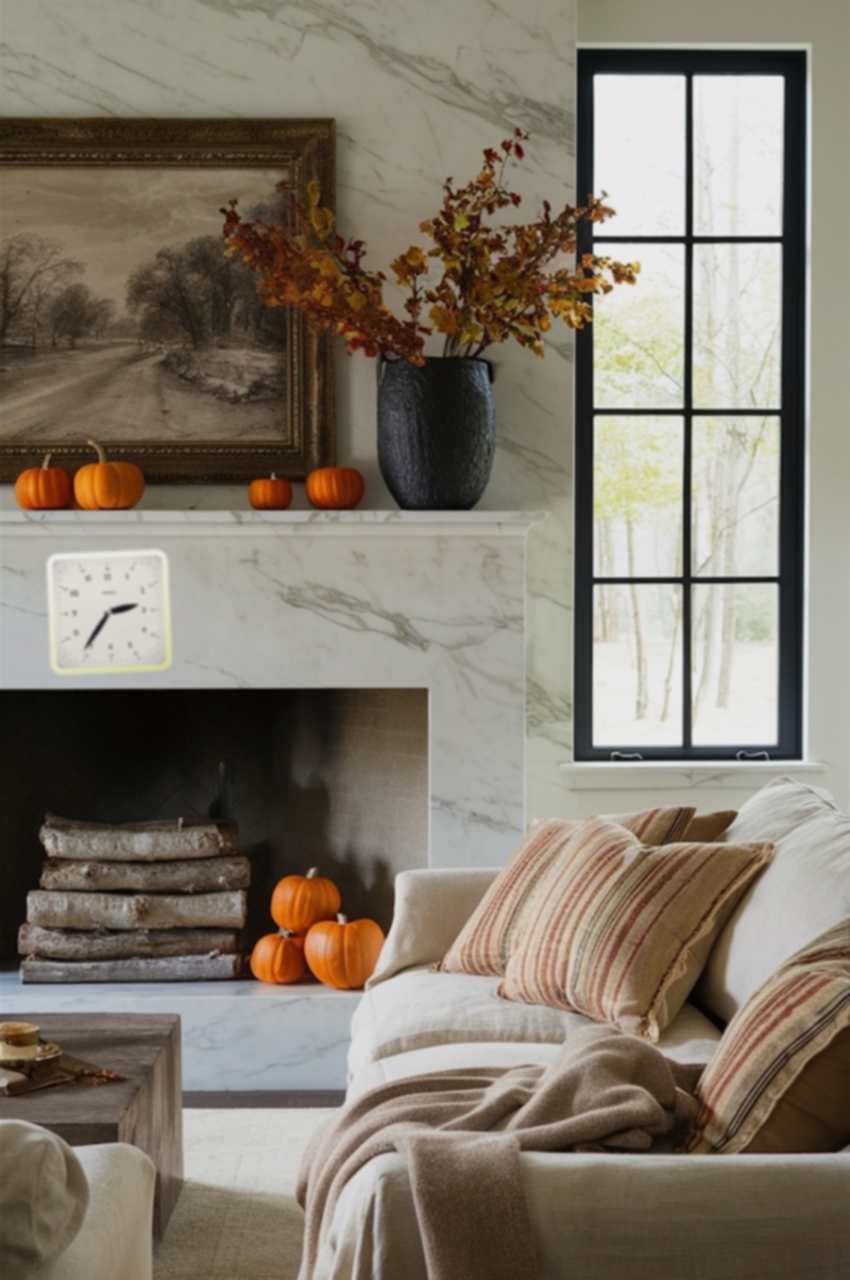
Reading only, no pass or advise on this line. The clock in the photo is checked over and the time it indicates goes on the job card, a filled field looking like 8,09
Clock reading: 2,36
